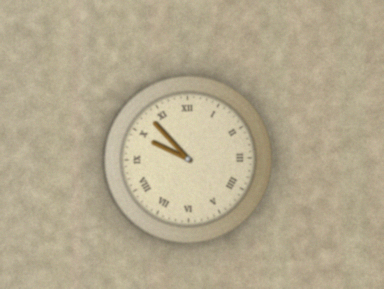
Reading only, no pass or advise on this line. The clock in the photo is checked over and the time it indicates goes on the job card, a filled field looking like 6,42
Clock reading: 9,53
